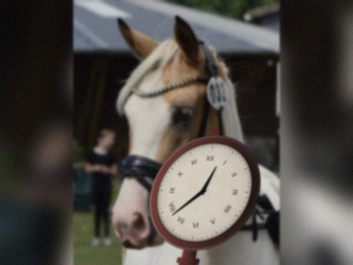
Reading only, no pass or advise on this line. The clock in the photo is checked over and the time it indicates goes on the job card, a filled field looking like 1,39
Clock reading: 12,38
